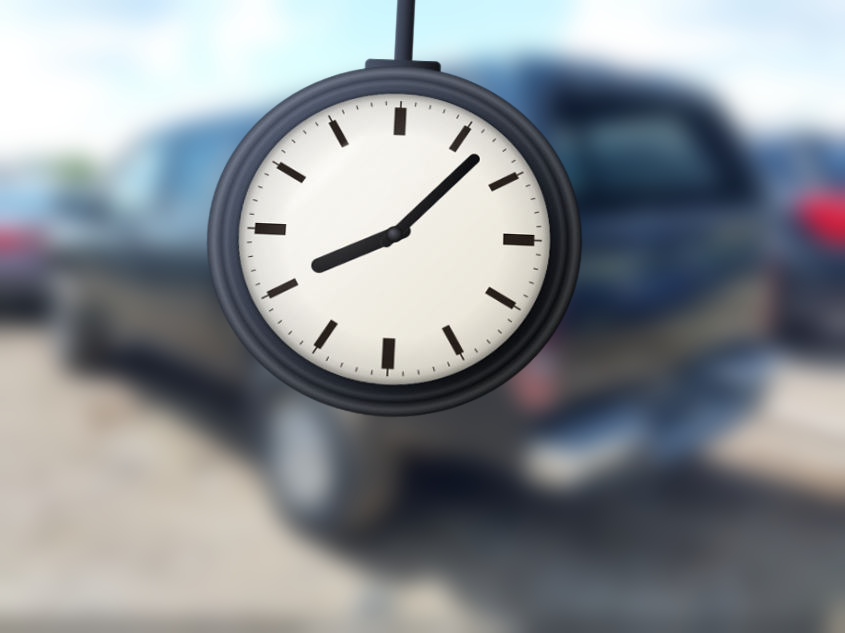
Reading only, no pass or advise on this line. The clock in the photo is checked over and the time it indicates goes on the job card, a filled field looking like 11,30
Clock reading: 8,07
